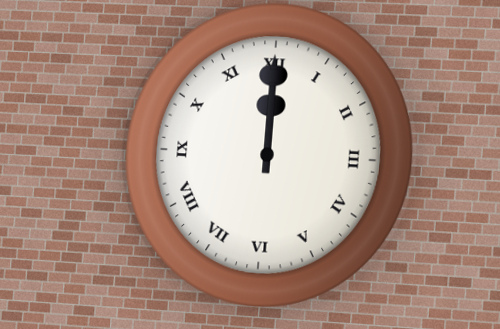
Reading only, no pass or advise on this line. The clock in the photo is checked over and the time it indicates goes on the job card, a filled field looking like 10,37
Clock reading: 12,00
